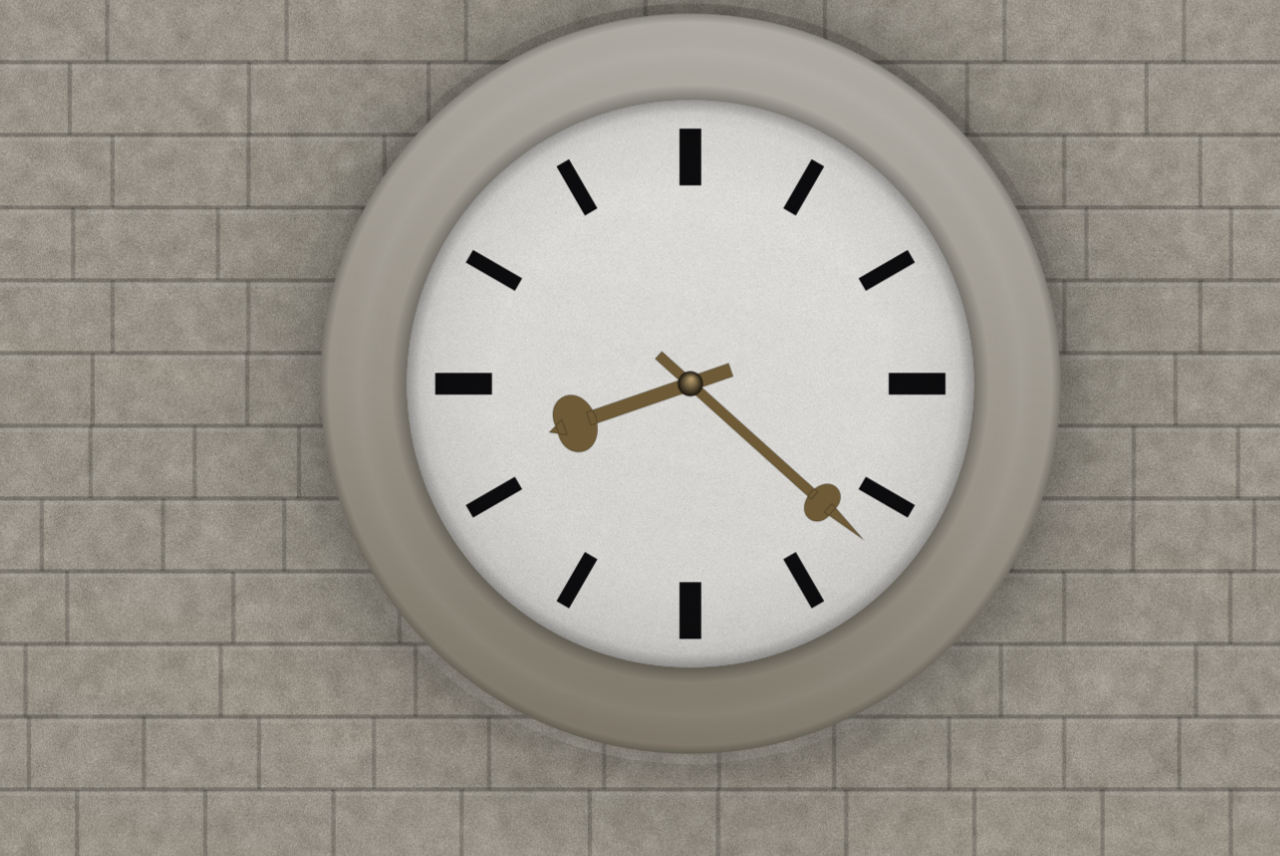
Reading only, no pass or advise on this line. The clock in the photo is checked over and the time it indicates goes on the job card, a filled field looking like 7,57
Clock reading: 8,22
